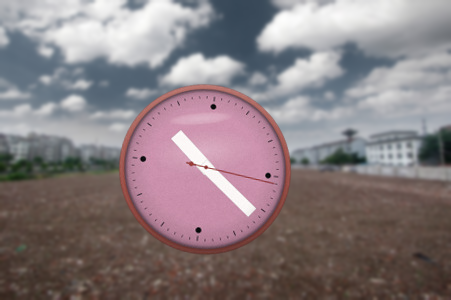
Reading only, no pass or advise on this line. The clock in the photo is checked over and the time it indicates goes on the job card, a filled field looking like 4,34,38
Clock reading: 10,21,16
